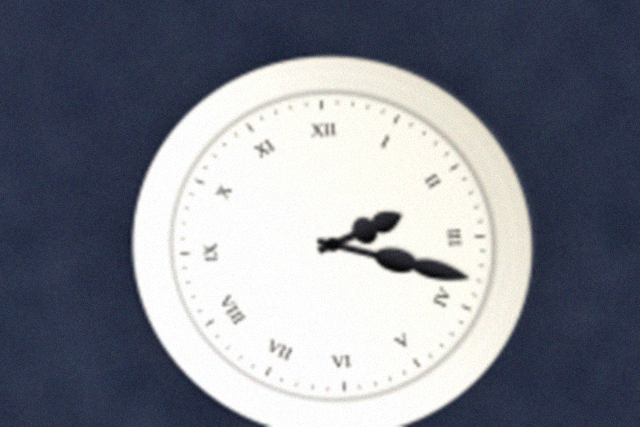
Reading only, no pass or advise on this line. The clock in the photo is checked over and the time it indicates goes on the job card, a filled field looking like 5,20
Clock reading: 2,18
